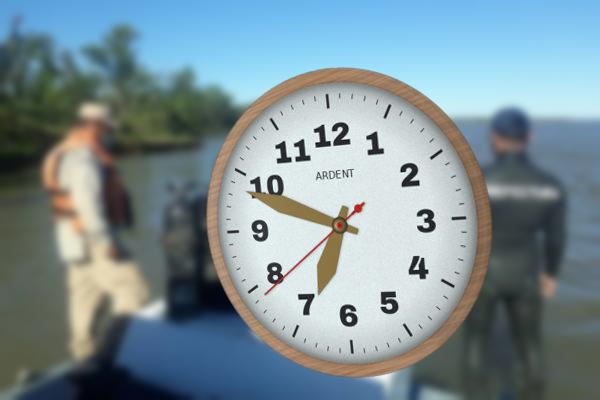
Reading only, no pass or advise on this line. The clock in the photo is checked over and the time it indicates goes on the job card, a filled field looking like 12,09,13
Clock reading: 6,48,39
